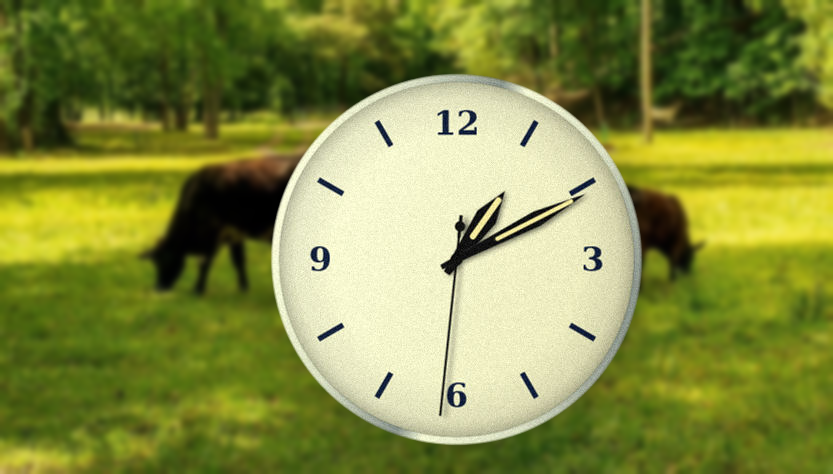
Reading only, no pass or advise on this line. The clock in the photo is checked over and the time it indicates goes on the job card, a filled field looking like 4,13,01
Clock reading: 1,10,31
